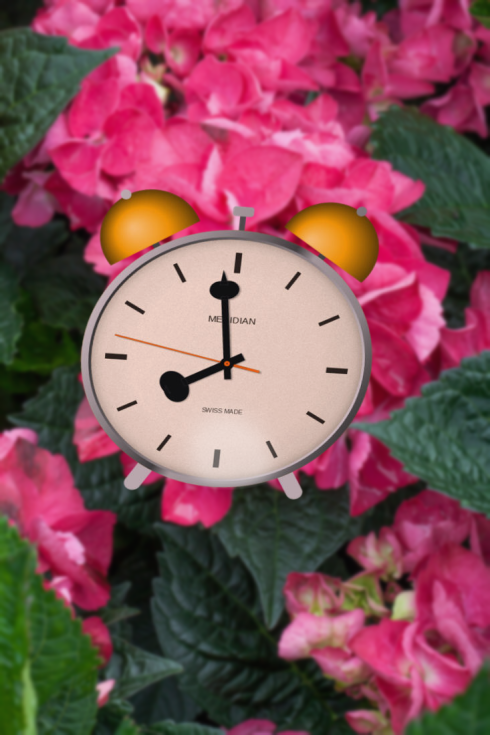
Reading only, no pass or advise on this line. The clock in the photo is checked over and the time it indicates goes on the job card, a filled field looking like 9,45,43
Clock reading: 7,58,47
